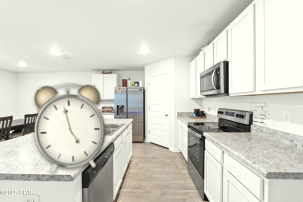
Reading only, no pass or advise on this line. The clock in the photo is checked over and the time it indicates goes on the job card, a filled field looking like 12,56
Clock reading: 4,58
